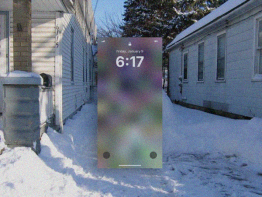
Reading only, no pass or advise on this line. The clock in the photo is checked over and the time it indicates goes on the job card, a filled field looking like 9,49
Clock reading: 6,17
